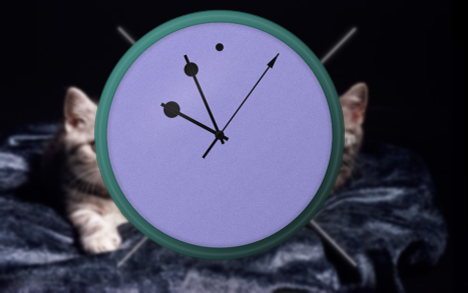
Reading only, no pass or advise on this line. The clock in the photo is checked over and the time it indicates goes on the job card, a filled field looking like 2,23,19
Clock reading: 9,56,06
